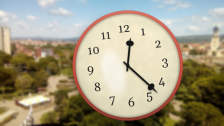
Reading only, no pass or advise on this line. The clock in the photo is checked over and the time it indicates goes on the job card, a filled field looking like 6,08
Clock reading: 12,23
